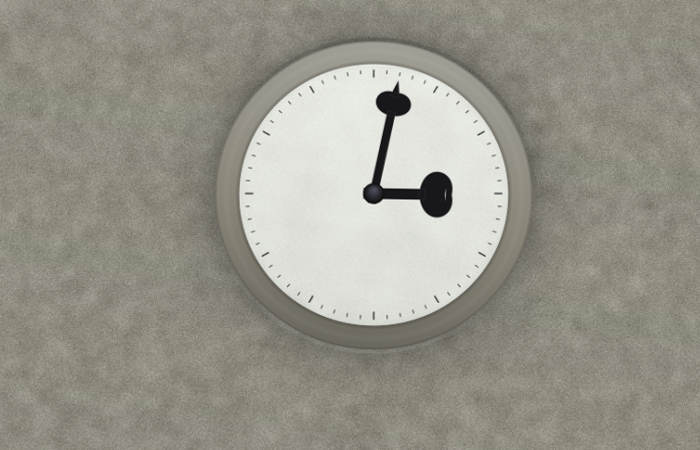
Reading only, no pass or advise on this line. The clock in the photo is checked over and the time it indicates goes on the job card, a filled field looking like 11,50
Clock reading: 3,02
